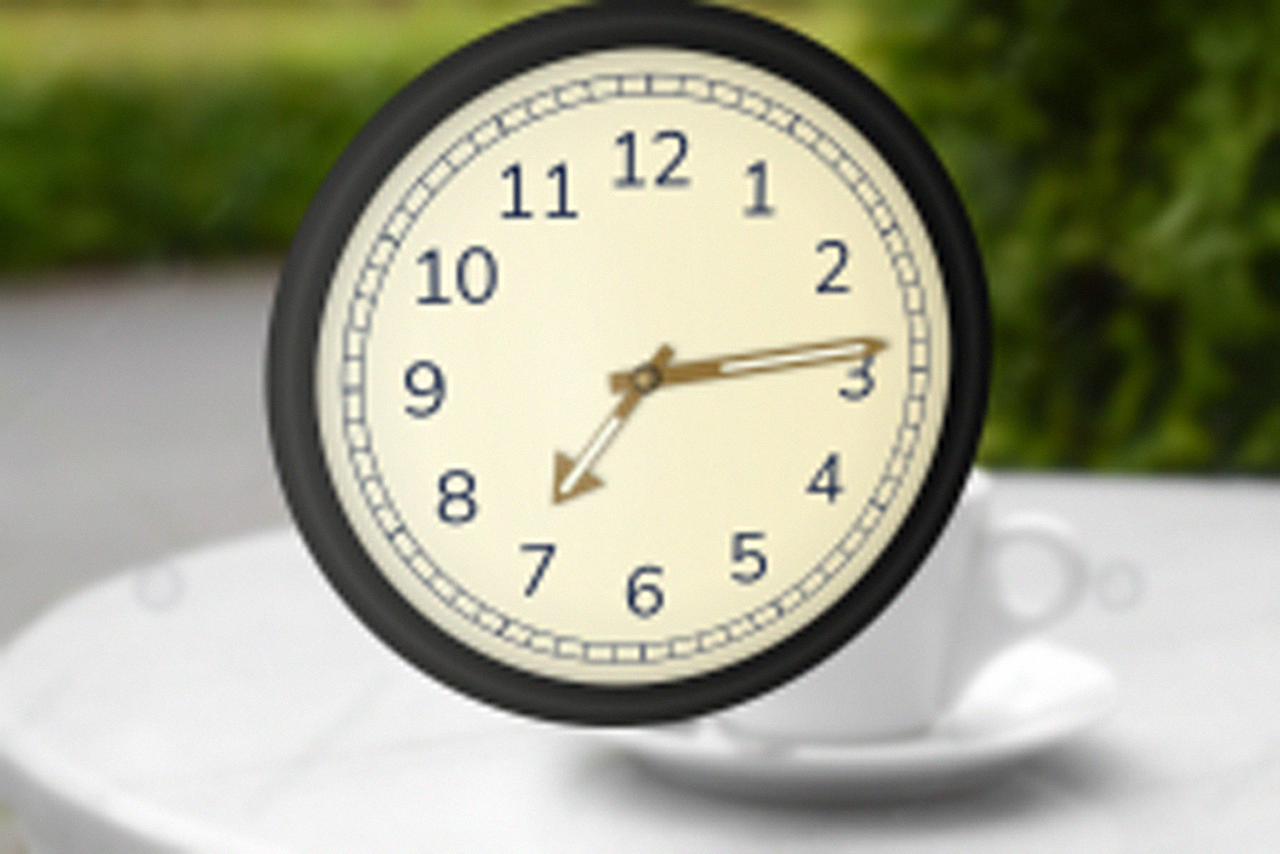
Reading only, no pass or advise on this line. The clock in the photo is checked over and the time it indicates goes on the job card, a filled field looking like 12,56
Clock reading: 7,14
